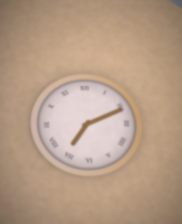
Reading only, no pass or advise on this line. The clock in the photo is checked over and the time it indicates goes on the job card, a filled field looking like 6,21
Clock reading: 7,11
